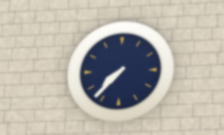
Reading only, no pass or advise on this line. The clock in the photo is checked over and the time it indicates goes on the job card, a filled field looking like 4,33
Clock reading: 7,37
